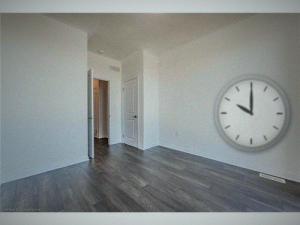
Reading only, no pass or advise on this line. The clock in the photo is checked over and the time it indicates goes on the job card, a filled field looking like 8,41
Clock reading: 10,00
